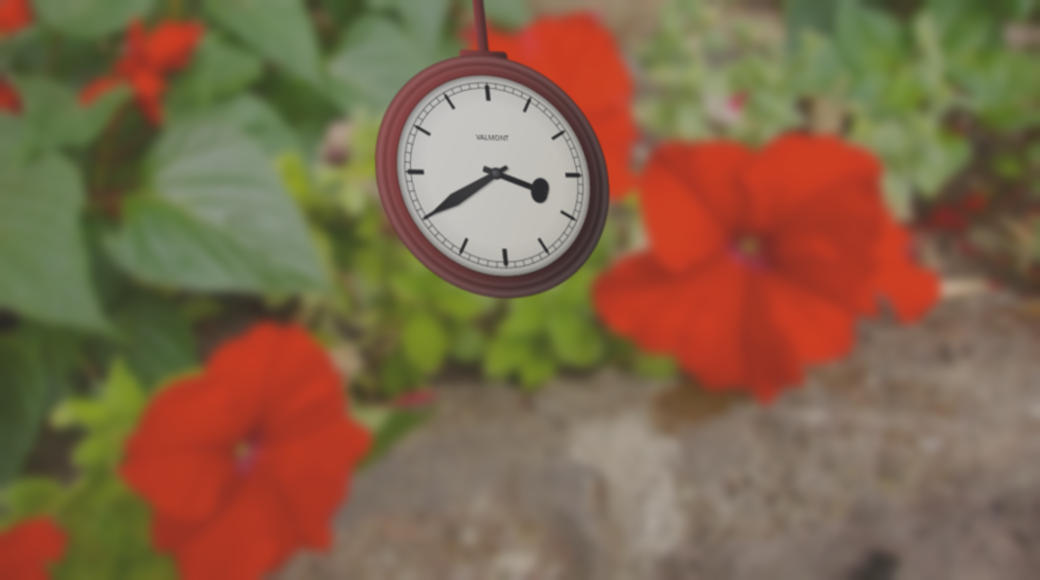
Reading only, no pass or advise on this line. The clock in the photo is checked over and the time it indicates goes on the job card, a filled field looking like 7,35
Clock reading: 3,40
